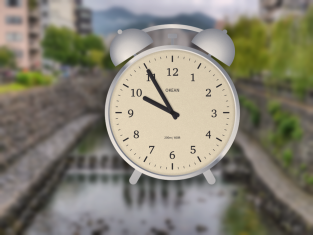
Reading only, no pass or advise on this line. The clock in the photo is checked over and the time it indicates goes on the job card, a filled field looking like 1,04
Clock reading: 9,55
